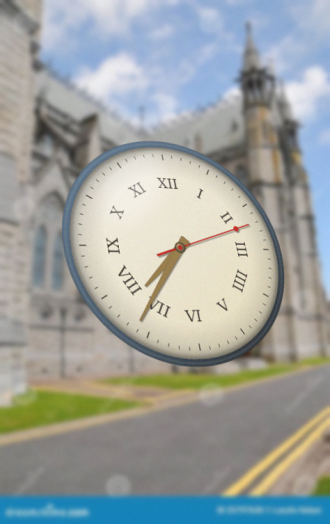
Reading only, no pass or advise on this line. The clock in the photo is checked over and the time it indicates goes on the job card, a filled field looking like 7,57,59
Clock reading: 7,36,12
